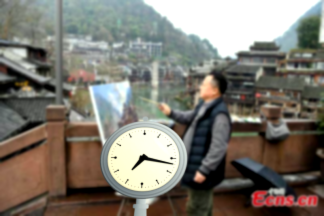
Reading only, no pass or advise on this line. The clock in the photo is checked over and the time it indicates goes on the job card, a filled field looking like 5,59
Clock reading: 7,17
